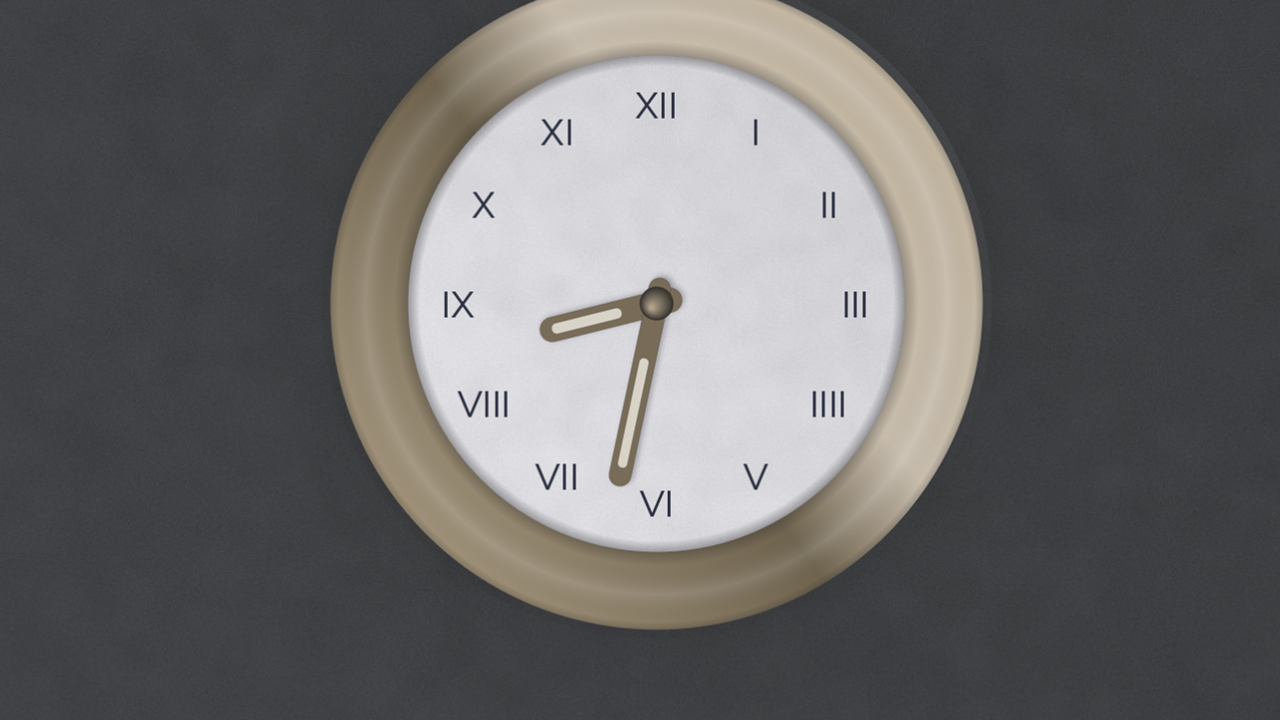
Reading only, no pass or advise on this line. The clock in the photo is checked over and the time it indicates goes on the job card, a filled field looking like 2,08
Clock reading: 8,32
